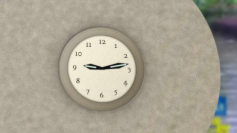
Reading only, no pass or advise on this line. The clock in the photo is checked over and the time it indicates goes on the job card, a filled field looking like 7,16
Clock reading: 9,13
